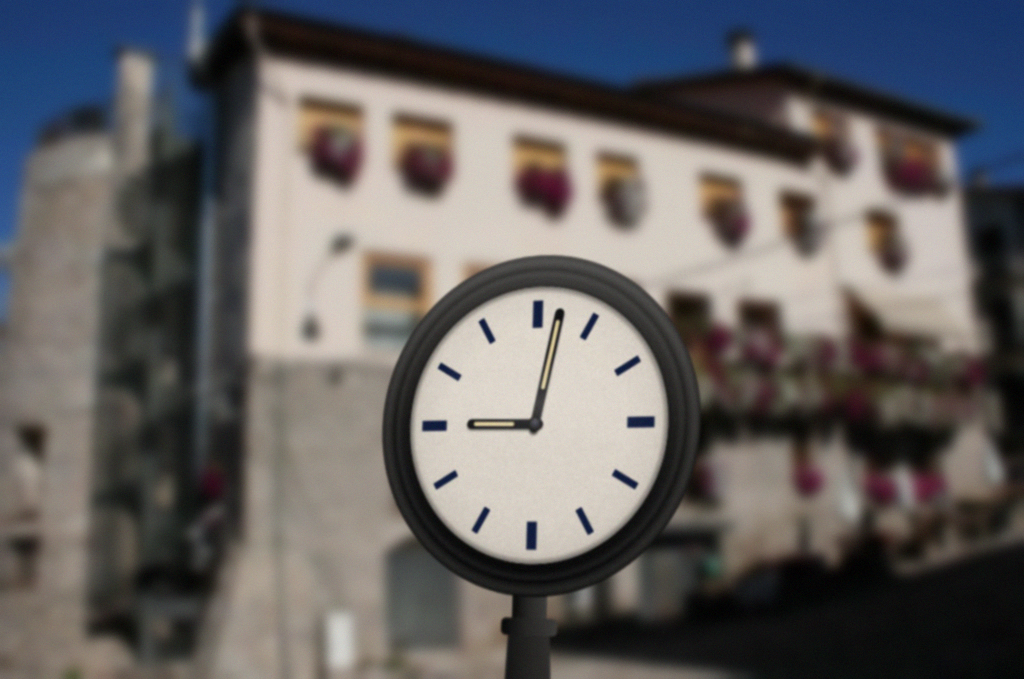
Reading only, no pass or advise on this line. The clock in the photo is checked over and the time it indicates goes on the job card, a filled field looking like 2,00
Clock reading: 9,02
